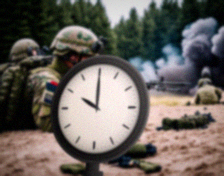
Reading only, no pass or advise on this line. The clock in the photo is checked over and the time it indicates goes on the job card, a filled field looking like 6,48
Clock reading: 10,00
